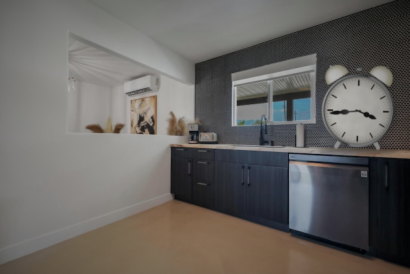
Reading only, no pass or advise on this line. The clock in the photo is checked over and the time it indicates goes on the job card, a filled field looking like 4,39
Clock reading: 3,44
